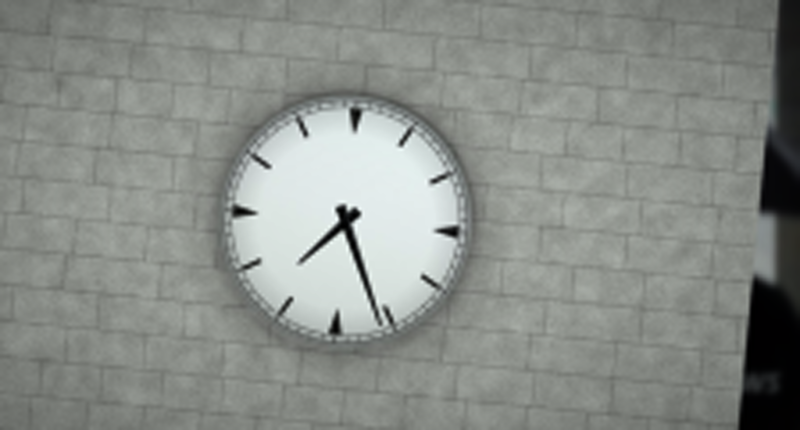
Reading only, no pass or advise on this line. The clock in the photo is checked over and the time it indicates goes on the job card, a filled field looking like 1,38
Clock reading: 7,26
